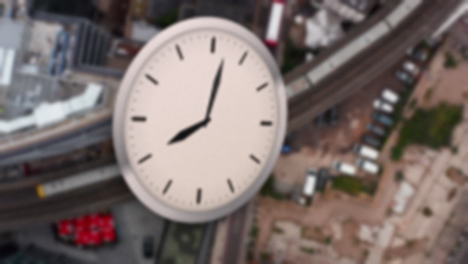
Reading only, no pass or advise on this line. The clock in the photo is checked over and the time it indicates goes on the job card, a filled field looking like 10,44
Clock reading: 8,02
